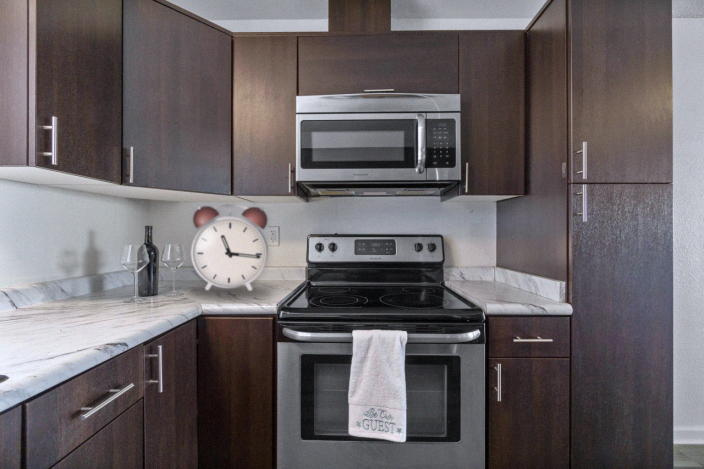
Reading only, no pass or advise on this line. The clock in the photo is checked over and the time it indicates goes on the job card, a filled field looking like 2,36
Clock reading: 11,16
